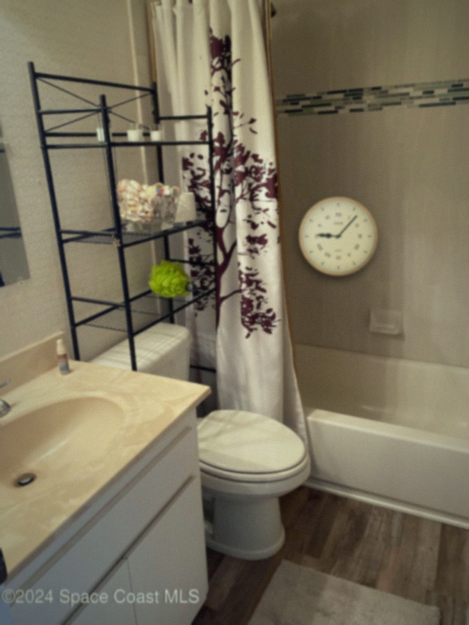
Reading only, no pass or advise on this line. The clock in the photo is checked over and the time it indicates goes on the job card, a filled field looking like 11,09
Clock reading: 9,07
